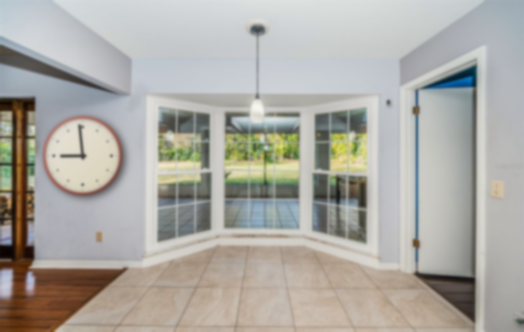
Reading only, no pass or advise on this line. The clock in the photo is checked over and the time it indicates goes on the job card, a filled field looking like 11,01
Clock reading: 8,59
